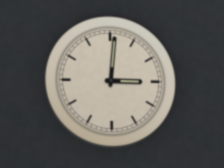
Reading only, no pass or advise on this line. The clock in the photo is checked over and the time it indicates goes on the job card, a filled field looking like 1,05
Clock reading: 3,01
